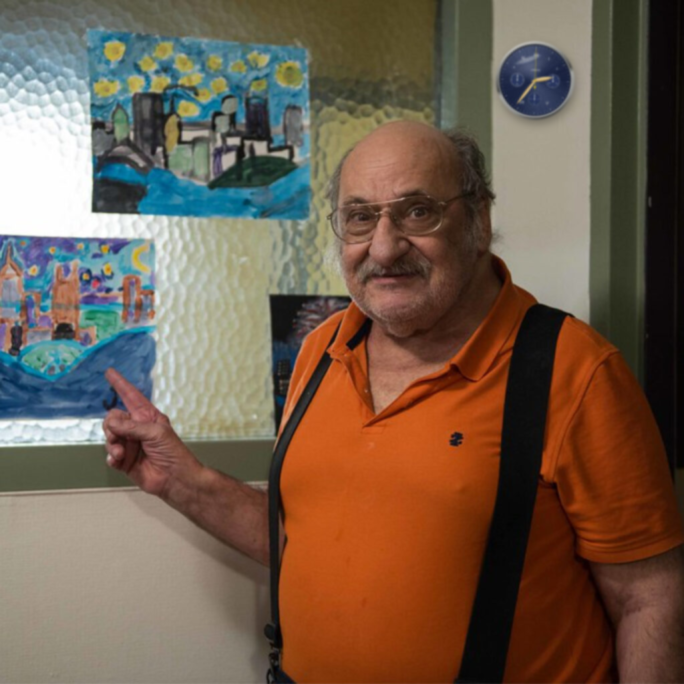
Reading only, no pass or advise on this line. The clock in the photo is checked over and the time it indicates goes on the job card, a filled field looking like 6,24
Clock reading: 2,36
